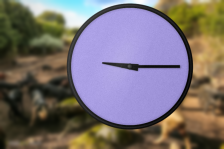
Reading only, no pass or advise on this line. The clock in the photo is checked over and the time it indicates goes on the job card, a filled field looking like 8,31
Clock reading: 9,15
